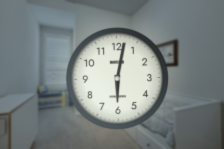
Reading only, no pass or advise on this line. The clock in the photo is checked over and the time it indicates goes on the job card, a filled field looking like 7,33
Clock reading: 6,02
